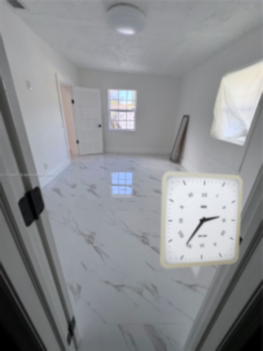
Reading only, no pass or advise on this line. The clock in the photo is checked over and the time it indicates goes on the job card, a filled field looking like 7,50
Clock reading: 2,36
